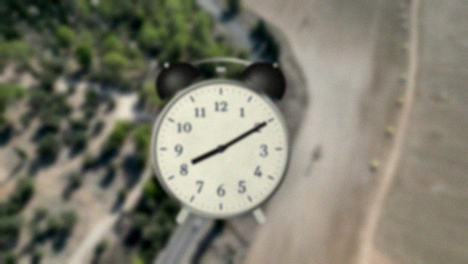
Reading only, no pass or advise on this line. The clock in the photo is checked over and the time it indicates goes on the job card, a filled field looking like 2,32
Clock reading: 8,10
